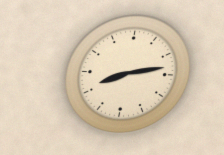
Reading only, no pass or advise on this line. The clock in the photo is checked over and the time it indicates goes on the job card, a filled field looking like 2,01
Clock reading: 8,13
